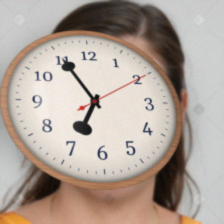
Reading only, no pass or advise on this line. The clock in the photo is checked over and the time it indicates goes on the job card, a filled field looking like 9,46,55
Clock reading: 6,55,10
